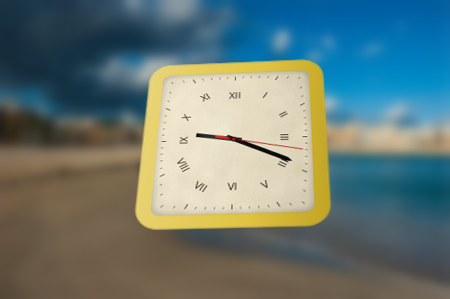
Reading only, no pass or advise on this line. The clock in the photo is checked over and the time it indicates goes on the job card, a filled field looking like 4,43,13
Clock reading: 9,19,17
